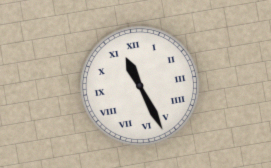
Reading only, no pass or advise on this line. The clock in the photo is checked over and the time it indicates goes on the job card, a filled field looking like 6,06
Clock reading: 11,27
